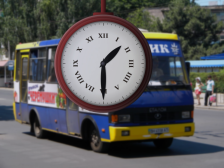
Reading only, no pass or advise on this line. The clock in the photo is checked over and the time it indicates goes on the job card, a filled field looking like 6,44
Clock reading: 1,30
